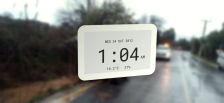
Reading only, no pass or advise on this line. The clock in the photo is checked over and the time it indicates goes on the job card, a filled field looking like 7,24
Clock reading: 1,04
